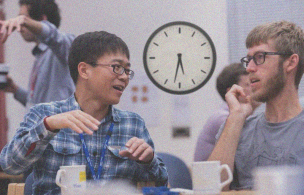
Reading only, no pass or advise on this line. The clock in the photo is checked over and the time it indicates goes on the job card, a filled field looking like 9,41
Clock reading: 5,32
